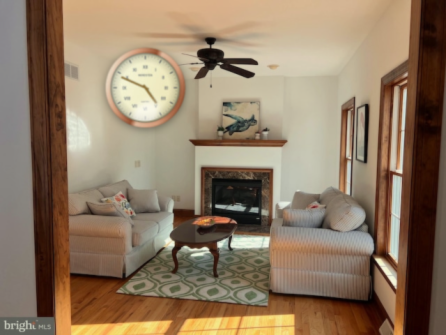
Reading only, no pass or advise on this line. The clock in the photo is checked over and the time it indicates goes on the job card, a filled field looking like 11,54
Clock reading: 4,49
